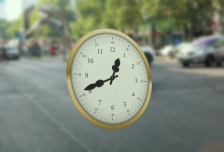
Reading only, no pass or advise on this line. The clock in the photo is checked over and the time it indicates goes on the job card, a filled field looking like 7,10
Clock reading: 12,41
